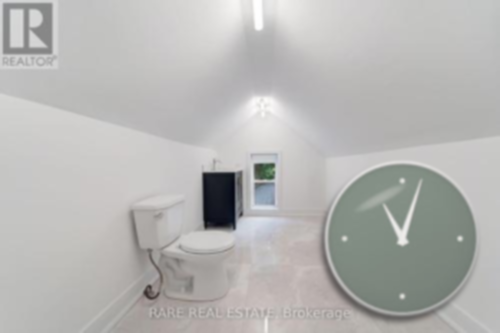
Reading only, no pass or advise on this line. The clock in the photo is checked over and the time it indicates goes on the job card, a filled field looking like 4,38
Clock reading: 11,03
